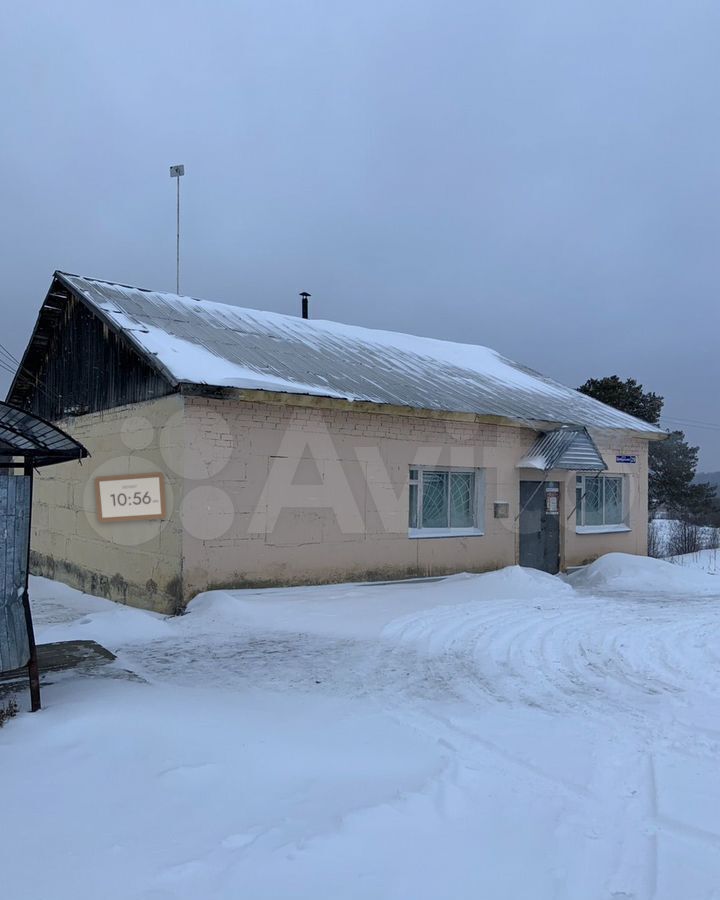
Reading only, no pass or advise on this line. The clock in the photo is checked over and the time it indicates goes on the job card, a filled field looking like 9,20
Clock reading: 10,56
